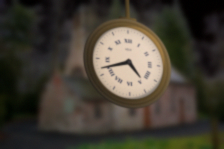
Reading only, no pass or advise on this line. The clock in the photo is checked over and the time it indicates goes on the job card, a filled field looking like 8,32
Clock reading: 4,42
